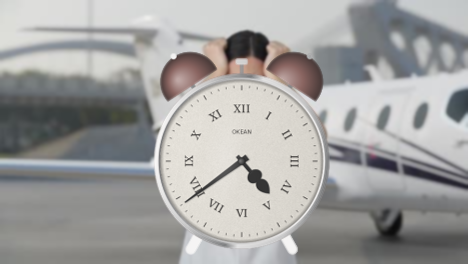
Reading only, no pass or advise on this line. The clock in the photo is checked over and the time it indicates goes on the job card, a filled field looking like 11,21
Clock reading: 4,39
